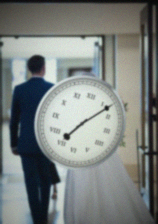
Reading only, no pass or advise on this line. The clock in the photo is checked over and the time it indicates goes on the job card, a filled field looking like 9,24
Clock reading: 7,07
